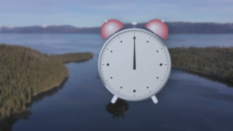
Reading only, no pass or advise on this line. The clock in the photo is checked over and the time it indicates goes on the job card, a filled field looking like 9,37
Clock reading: 12,00
